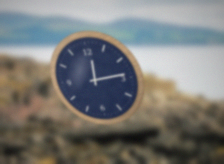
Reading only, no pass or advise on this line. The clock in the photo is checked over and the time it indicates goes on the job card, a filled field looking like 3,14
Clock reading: 12,14
